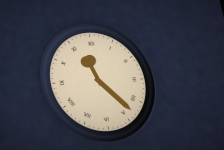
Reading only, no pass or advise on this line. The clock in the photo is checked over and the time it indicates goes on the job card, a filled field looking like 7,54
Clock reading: 11,23
